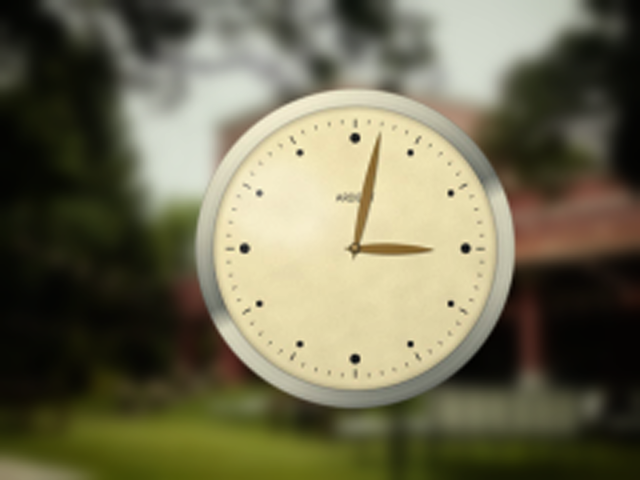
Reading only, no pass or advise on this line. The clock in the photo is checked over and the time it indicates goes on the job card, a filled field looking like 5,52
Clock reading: 3,02
